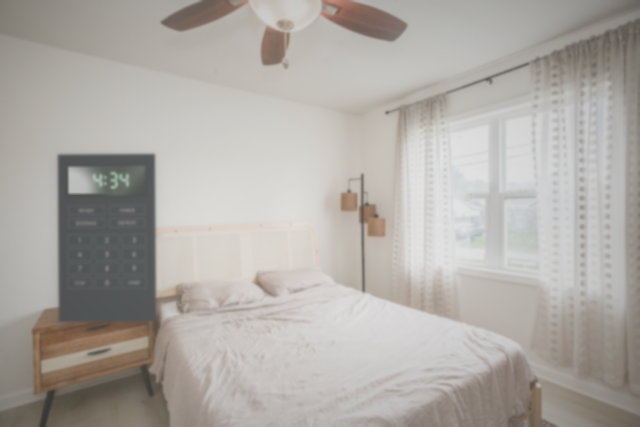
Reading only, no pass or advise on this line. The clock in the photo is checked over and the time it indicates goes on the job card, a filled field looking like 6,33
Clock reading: 4,34
